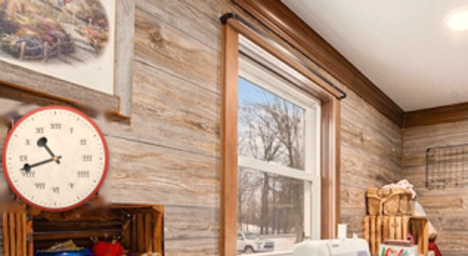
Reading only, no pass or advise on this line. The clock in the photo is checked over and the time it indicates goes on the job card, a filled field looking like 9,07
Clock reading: 10,42
